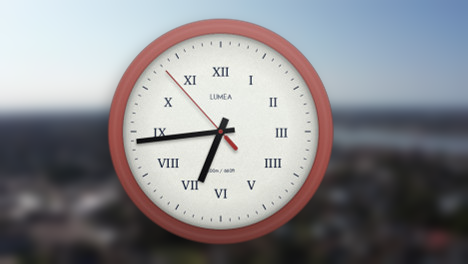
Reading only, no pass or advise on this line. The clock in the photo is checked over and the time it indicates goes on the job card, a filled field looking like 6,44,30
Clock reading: 6,43,53
